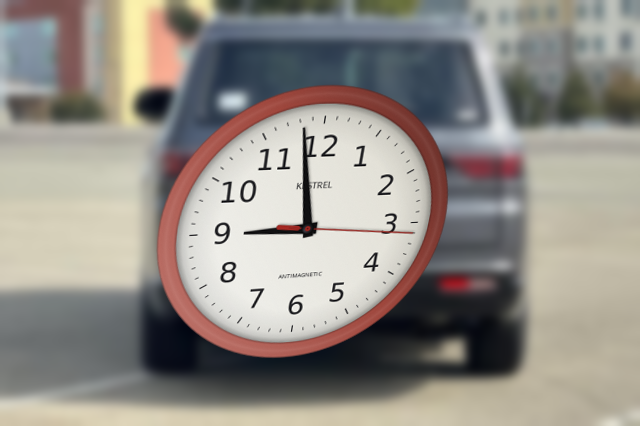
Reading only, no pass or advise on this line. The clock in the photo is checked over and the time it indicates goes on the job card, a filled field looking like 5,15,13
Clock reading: 8,58,16
